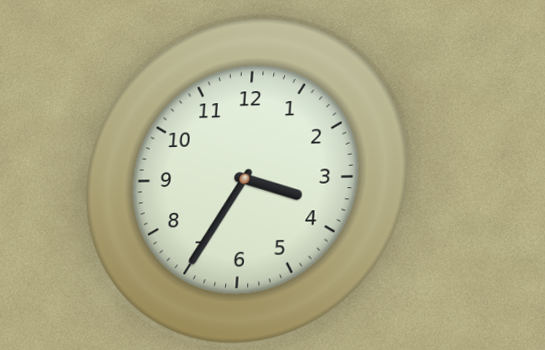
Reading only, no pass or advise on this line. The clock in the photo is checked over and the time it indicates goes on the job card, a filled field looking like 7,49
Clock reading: 3,35
